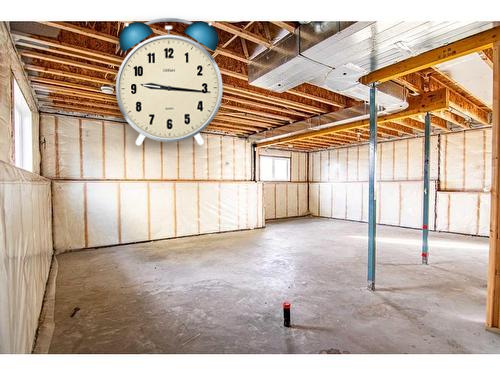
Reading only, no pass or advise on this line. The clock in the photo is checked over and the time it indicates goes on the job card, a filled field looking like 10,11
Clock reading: 9,16
